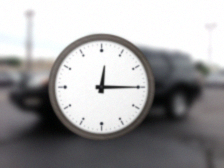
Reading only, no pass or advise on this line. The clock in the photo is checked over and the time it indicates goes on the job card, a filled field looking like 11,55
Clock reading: 12,15
